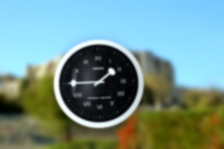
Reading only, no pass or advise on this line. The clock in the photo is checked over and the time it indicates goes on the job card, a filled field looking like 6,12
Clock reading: 1,45
